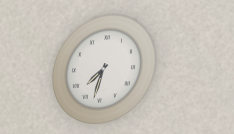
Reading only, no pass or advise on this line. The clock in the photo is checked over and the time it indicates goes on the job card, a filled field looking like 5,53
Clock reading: 7,32
